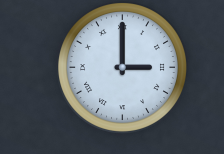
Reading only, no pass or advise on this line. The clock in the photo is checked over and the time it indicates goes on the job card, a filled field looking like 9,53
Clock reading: 3,00
